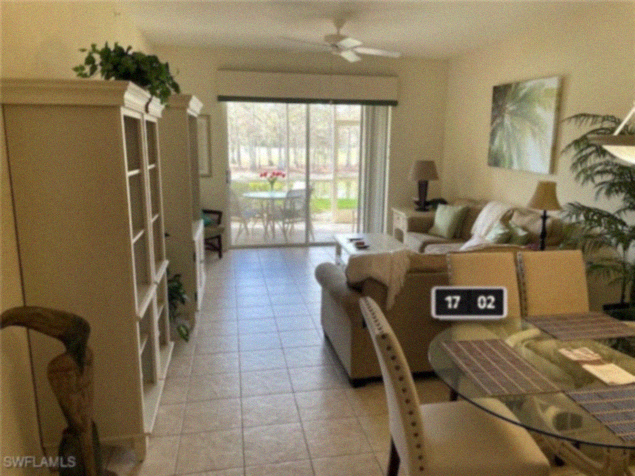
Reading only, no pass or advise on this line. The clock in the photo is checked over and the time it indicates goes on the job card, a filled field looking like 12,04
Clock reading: 17,02
